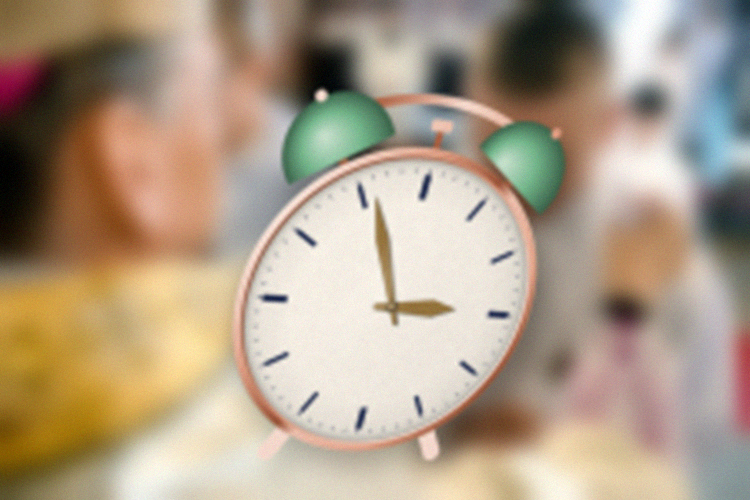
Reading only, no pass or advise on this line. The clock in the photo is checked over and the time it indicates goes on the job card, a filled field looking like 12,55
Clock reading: 2,56
